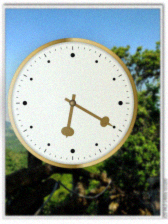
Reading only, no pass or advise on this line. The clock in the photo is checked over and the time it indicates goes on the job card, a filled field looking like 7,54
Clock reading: 6,20
